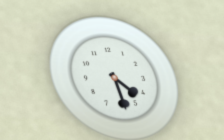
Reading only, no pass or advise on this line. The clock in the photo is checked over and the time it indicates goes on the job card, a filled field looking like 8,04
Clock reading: 4,29
